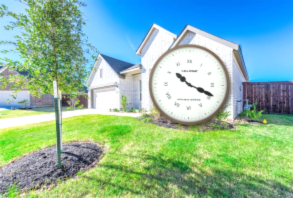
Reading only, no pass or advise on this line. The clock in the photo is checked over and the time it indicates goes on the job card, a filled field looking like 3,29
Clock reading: 10,19
